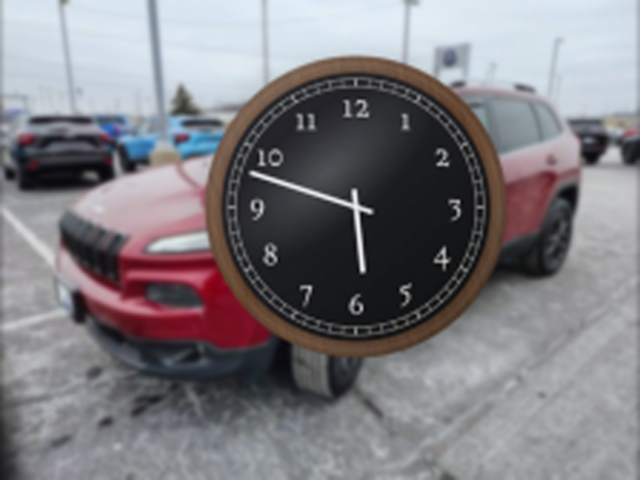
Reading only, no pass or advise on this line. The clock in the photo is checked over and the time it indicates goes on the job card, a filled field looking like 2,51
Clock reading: 5,48
